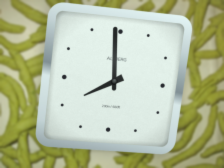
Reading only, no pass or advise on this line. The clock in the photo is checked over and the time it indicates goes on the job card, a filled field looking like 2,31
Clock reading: 7,59
